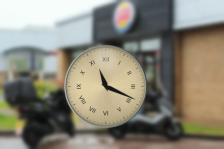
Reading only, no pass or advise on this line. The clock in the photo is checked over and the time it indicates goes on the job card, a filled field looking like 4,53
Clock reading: 11,19
